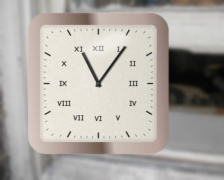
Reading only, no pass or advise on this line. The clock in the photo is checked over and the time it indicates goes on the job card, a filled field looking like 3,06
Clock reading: 11,06
